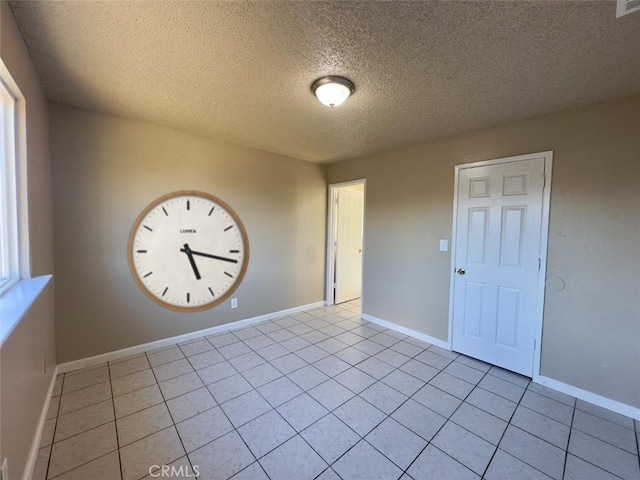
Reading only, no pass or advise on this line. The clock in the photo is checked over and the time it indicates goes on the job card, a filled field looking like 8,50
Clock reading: 5,17
